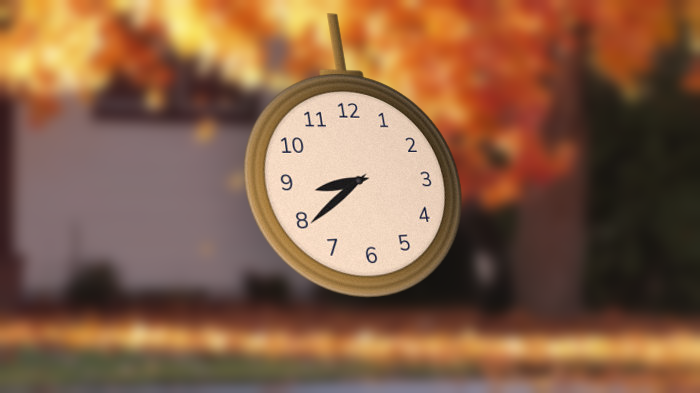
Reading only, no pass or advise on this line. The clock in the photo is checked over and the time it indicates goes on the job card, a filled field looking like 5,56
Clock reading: 8,39
